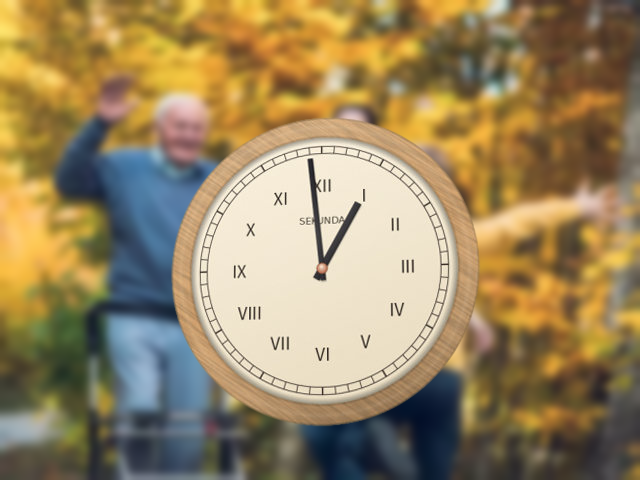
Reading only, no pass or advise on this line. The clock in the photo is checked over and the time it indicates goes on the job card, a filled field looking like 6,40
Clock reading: 12,59
